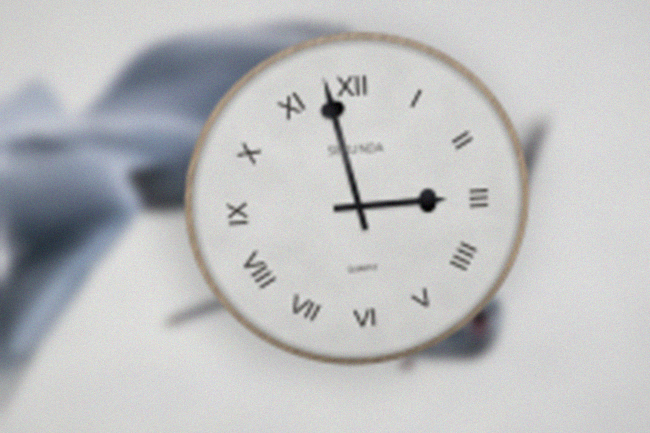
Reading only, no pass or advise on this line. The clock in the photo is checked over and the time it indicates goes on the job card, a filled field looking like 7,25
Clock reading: 2,58
